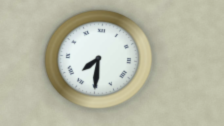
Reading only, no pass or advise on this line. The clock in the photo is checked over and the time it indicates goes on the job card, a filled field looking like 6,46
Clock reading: 7,30
